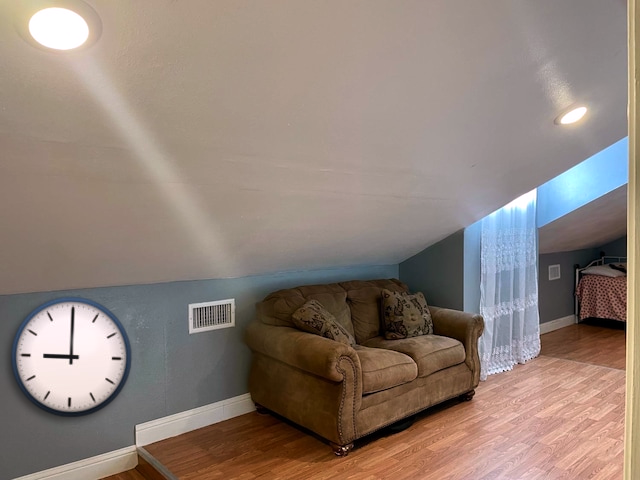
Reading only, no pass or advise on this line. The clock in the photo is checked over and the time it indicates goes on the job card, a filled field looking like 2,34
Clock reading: 9,00
